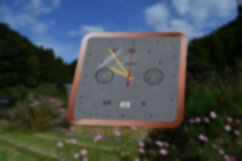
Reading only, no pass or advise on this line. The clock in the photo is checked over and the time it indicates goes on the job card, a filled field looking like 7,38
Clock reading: 9,54
